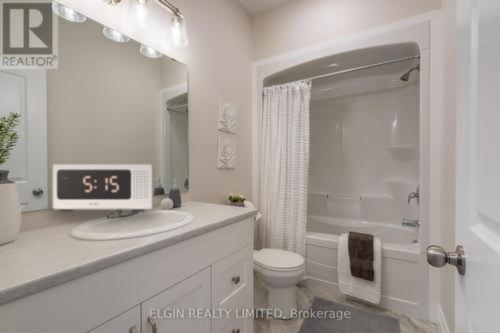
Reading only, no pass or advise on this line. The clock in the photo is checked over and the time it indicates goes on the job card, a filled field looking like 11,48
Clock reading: 5,15
